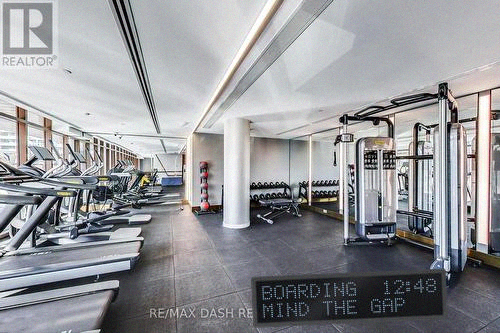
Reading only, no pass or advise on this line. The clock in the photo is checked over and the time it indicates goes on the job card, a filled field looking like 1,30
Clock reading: 12,48
